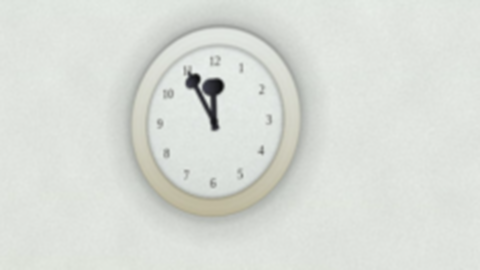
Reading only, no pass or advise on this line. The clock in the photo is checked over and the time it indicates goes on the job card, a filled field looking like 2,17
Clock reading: 11,55
